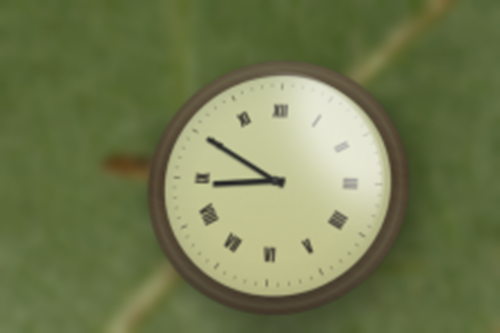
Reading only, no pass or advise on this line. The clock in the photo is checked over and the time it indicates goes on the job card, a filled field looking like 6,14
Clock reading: 8,50
